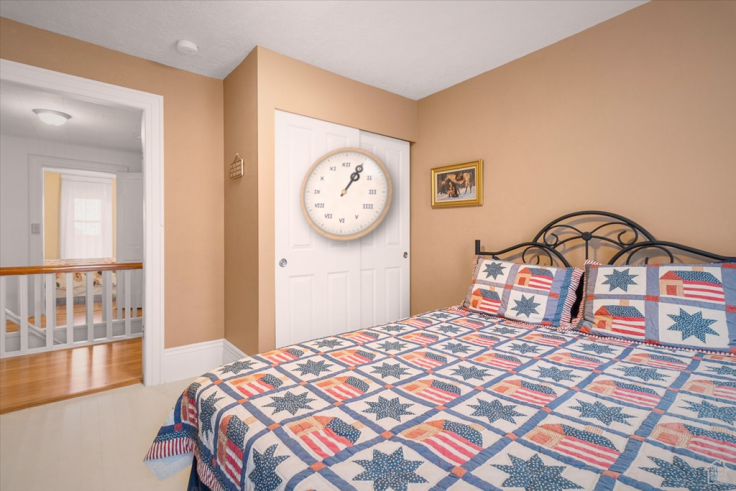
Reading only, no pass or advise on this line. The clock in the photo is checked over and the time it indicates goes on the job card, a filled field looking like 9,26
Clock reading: 1,05
